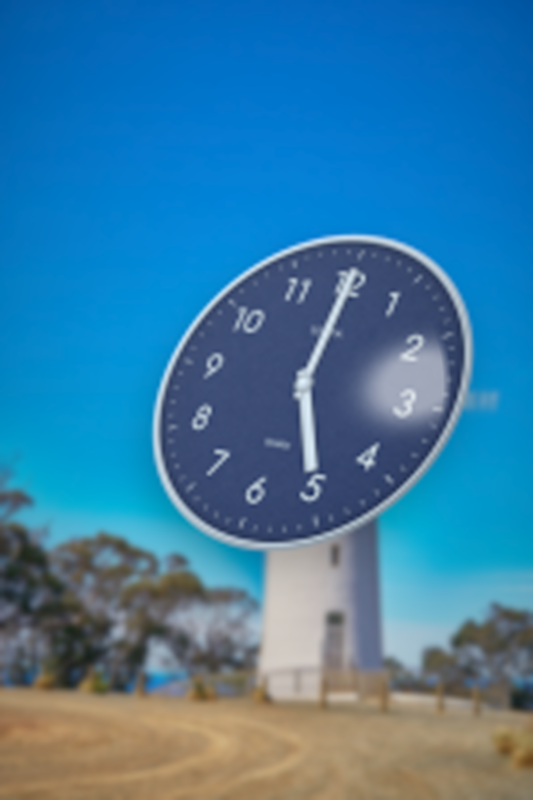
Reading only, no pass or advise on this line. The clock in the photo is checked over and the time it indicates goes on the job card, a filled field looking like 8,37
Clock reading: 5,00
